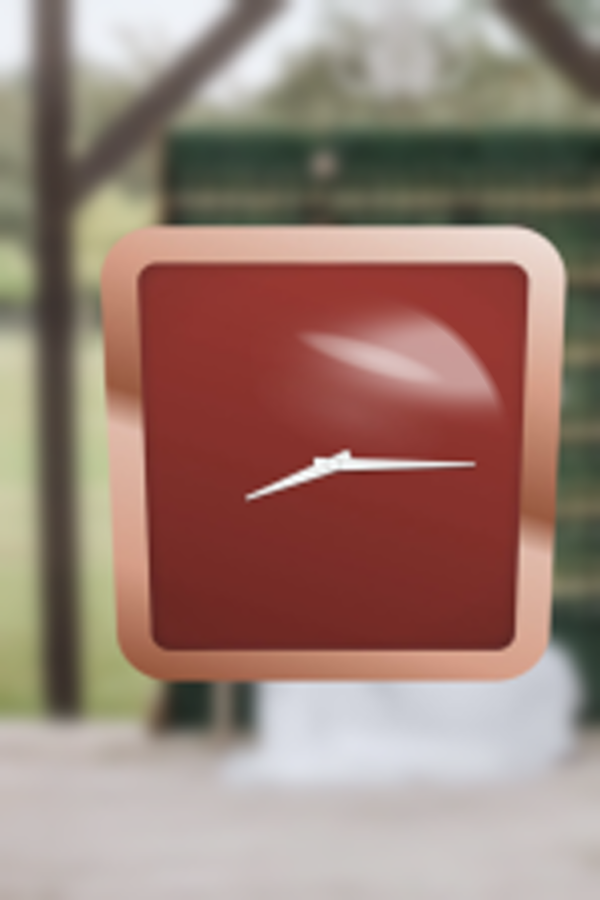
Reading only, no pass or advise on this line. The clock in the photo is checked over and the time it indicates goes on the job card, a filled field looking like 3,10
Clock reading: 8,15
